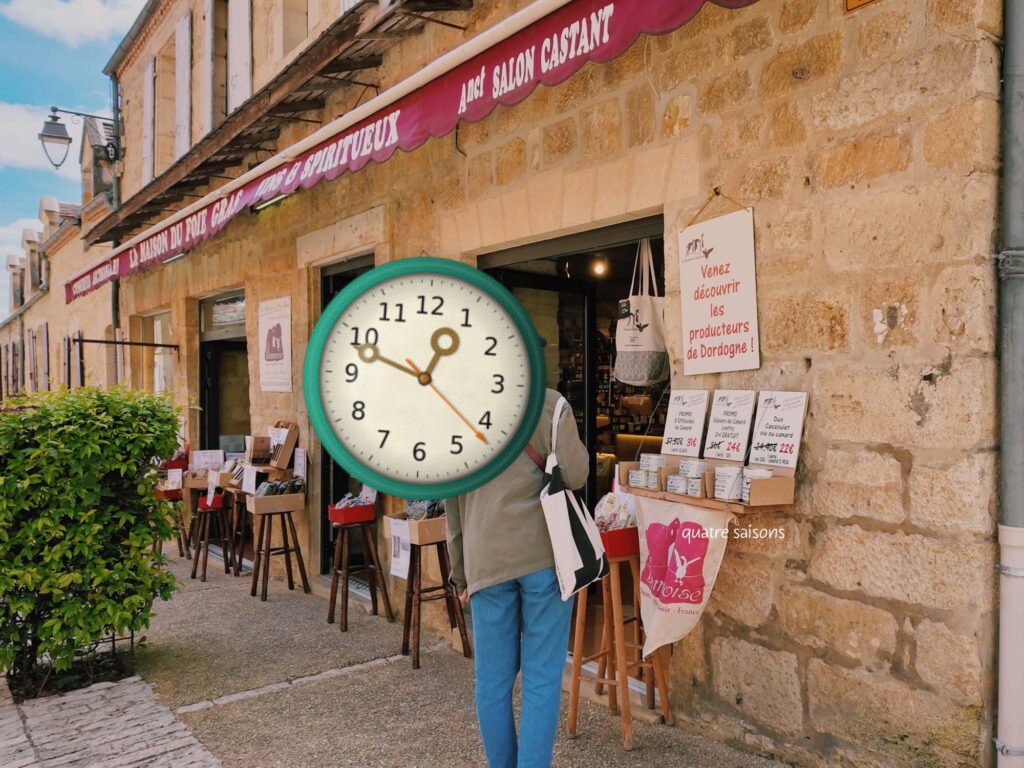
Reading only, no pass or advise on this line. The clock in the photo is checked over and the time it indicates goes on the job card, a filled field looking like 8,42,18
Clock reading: 12,48,22
